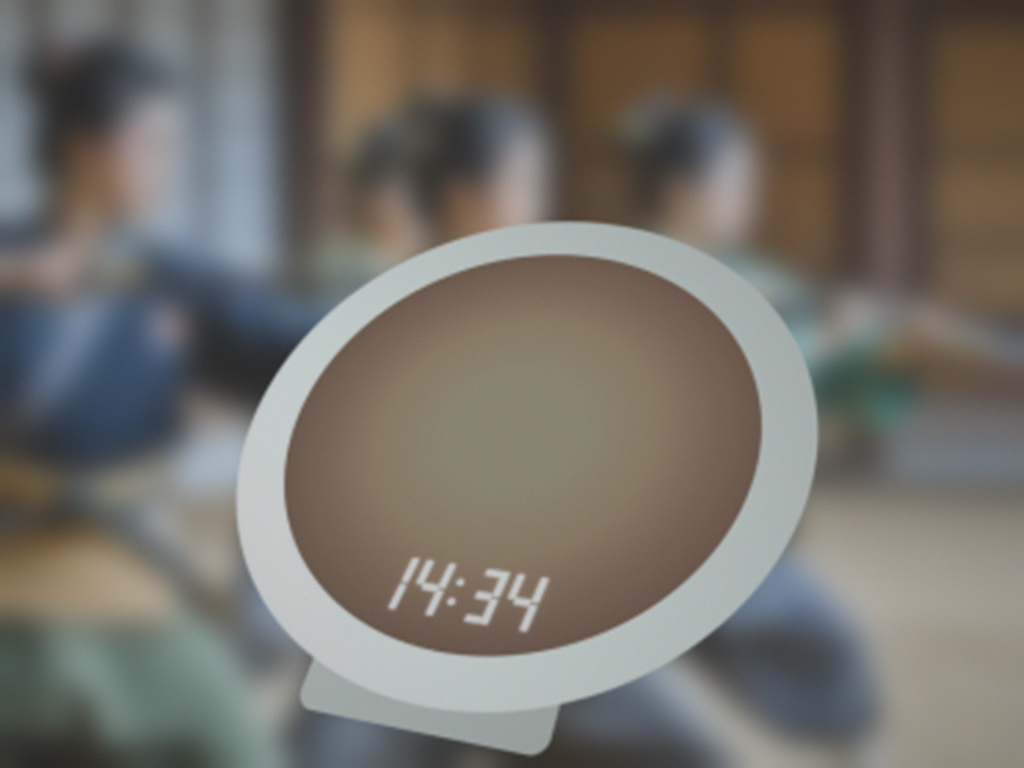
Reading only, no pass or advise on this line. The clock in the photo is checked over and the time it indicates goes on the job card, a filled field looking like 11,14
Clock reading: 14,34
